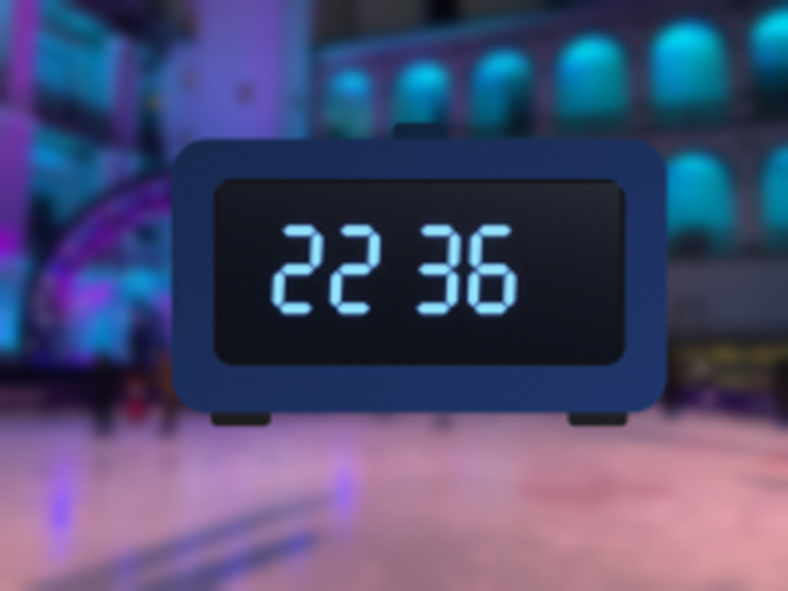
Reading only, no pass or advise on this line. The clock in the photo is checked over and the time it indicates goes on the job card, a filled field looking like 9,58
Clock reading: 22,36
